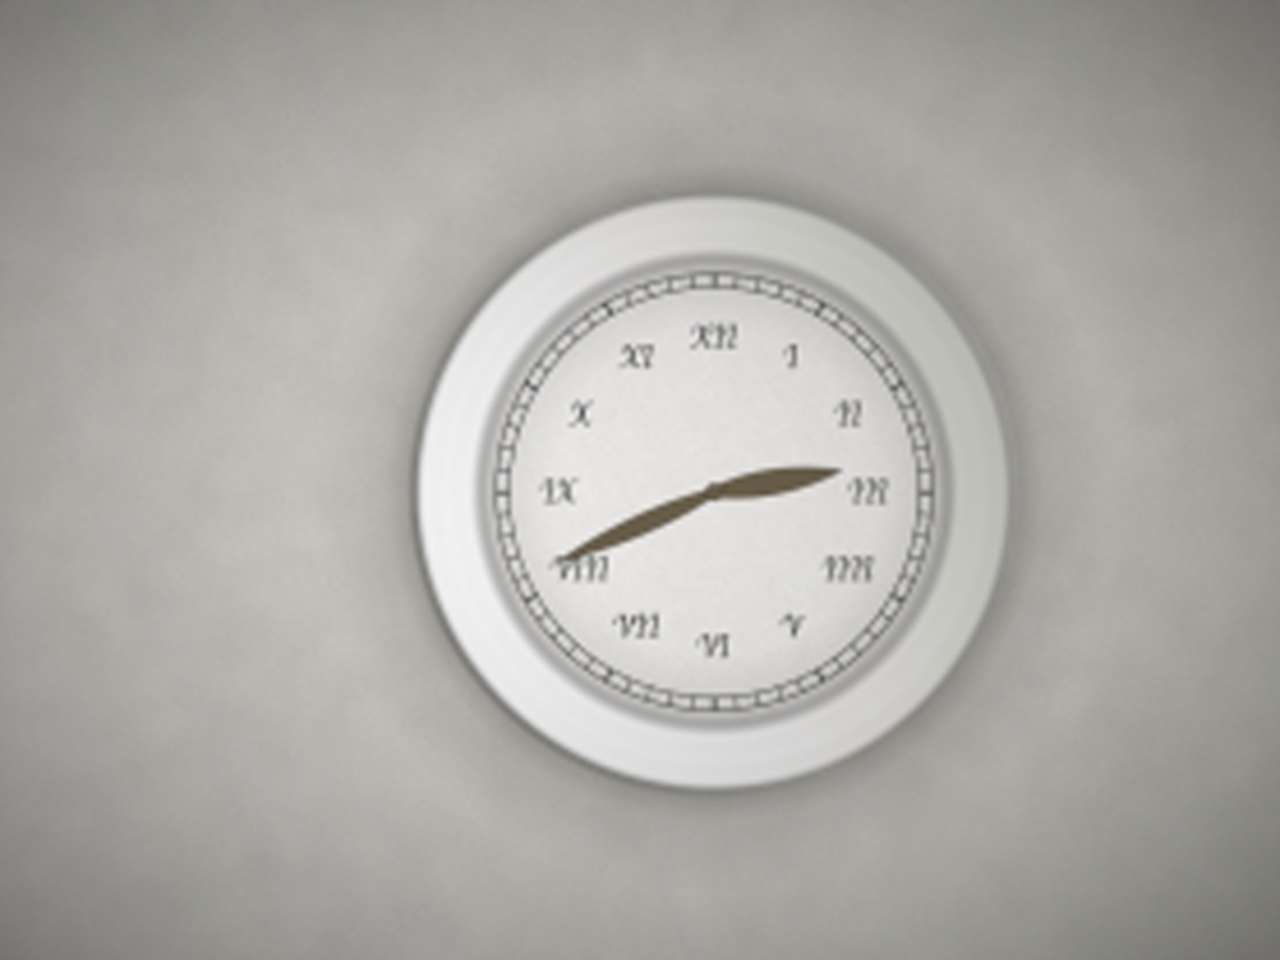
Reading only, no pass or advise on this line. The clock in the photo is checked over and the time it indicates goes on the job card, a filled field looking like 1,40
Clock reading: 2,41
